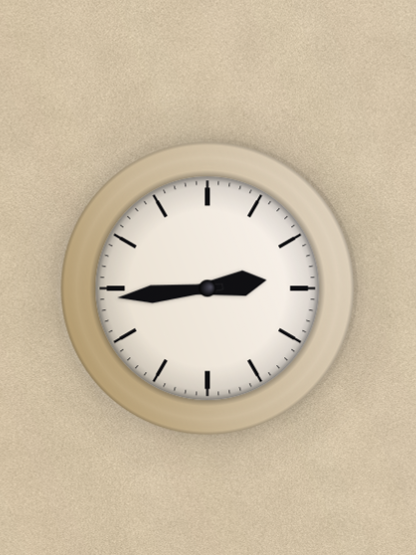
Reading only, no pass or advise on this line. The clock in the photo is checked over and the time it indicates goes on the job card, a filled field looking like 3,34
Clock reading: 2,44
